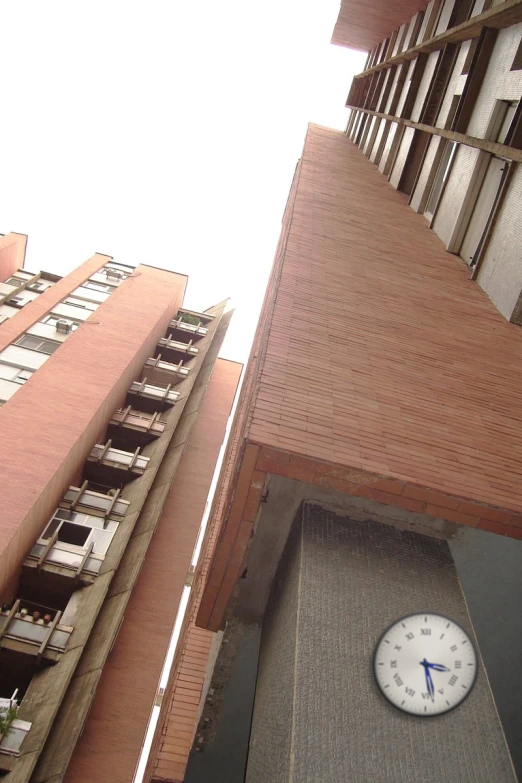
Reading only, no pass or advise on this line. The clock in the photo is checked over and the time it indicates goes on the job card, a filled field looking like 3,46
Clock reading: 3,28
